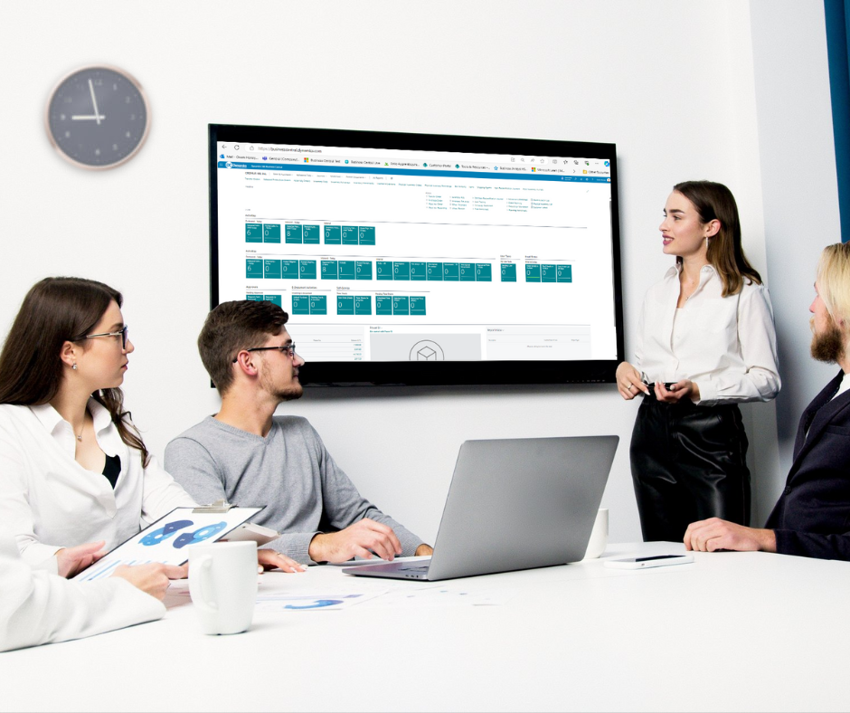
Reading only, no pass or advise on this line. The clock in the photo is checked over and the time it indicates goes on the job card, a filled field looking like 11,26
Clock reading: 8,58
